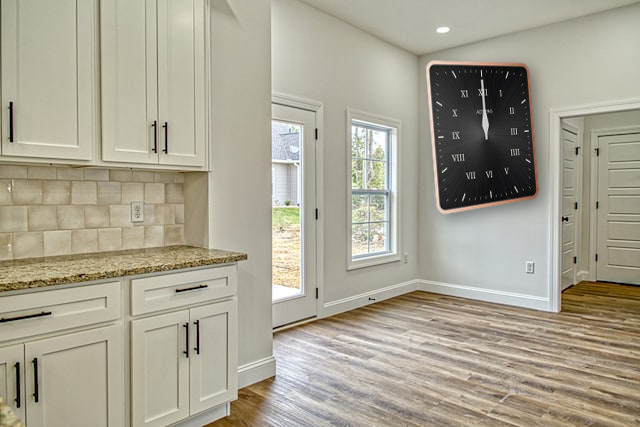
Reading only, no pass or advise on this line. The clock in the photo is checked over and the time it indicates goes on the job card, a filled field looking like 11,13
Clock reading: 12,00
